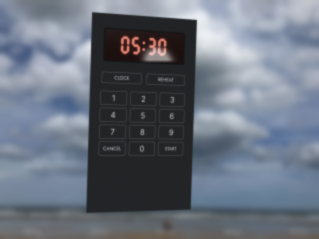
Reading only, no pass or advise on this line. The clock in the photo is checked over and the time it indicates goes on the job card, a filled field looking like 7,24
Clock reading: 5,30
